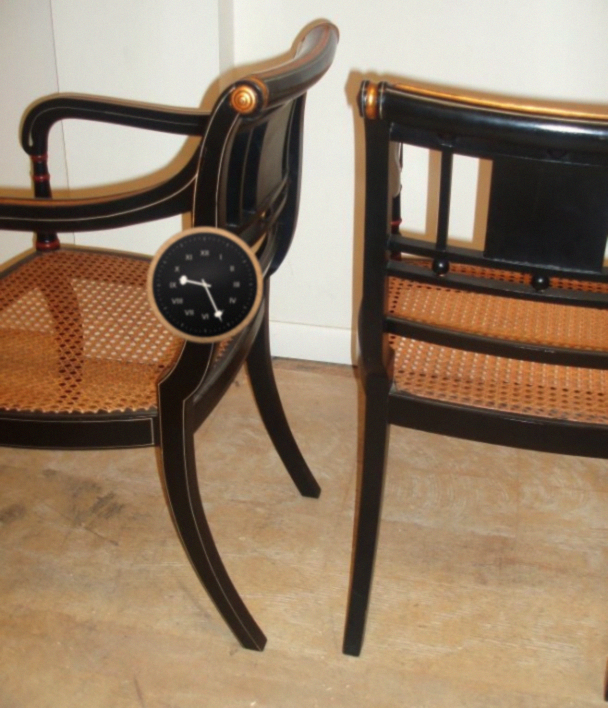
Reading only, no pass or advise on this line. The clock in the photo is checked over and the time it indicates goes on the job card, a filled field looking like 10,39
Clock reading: 9,26
